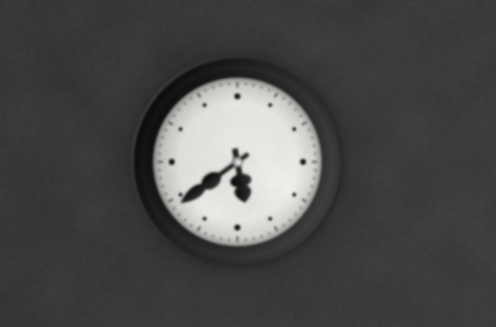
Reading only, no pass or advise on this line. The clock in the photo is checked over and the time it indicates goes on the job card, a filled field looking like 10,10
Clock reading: 5,39
